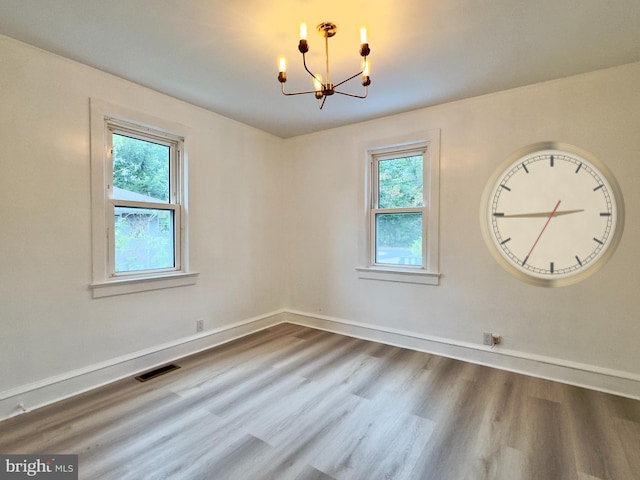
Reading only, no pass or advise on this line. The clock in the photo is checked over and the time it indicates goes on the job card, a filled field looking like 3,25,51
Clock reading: 2,44,35
